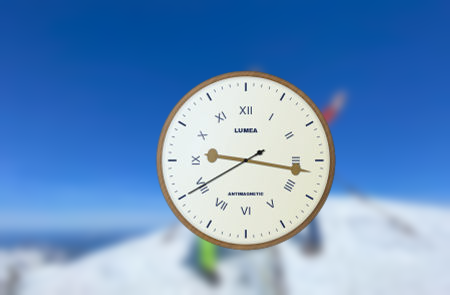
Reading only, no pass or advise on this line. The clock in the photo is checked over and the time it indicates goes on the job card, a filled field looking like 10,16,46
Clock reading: 9,16,40
